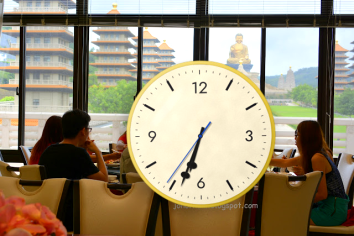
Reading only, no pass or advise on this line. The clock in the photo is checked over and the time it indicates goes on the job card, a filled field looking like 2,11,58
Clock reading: 6,33,36
